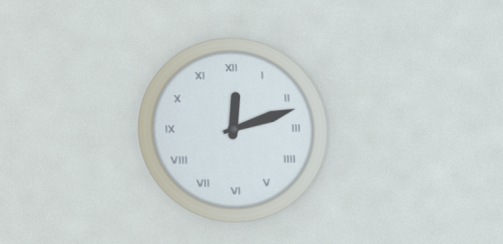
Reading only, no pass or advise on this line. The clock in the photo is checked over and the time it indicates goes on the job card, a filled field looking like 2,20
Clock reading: 12,12
